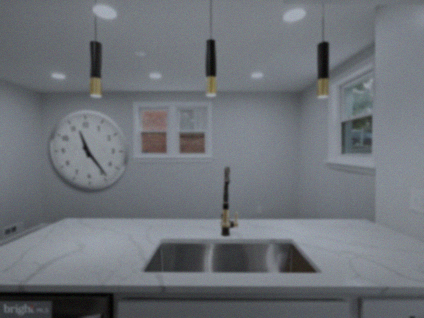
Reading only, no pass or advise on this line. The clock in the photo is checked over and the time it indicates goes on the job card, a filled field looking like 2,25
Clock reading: 11,24
